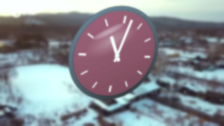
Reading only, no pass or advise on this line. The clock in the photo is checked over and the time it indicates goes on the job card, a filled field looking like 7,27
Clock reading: 11,02
